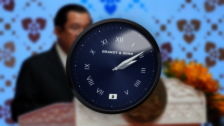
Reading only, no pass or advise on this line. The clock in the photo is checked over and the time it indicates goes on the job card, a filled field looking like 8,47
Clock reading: 2,09
